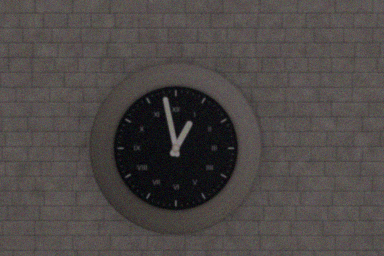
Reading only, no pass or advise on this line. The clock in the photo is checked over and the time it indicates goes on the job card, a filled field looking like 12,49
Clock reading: 12,58
